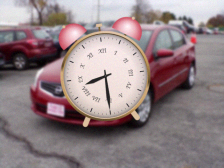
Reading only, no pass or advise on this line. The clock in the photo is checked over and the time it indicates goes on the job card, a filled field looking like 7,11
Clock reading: 8,30
